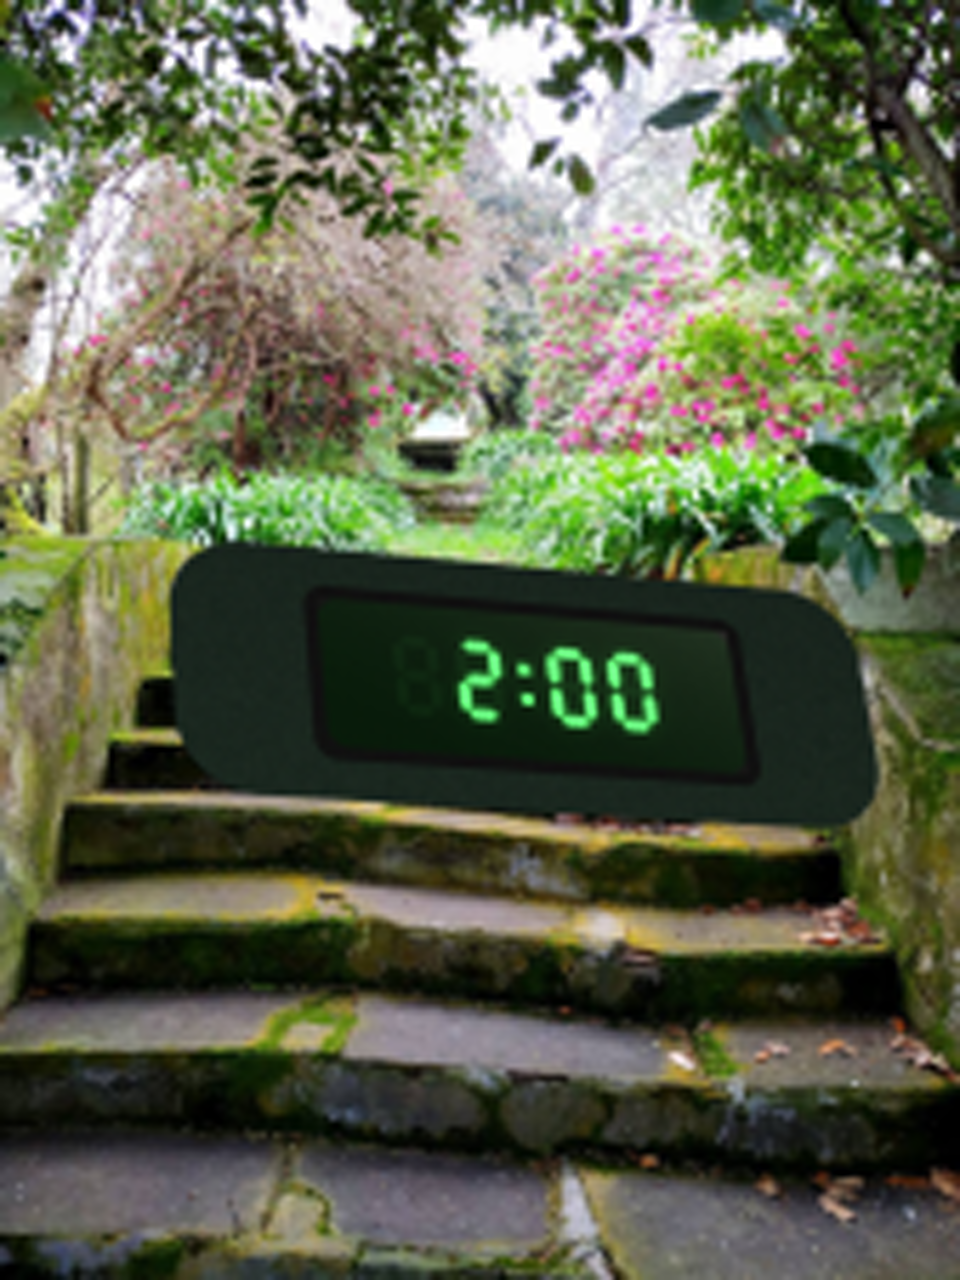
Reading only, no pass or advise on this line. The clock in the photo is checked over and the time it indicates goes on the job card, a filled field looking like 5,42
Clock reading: 2,00
